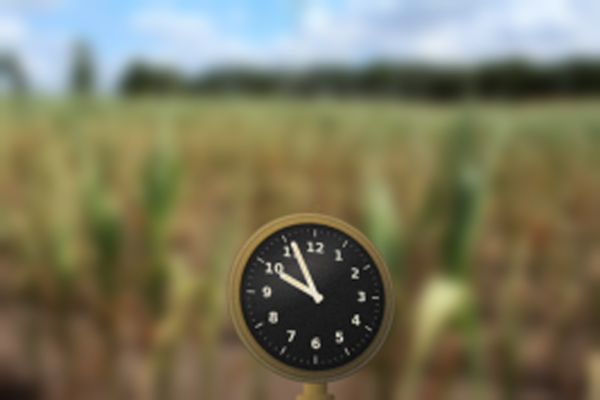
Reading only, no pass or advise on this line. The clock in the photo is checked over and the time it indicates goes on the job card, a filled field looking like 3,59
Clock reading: 9,56
